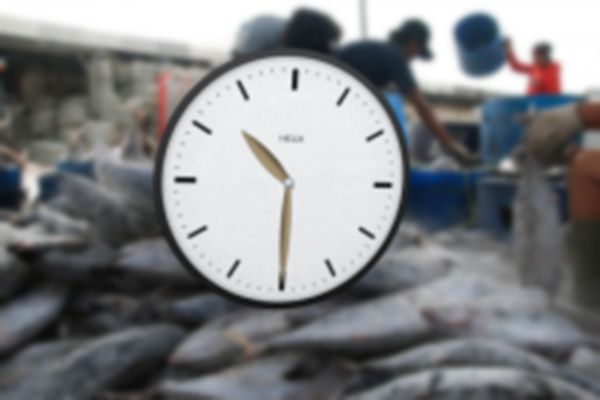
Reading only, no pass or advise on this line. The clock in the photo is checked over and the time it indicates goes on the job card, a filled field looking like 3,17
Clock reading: 10,30
